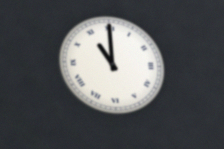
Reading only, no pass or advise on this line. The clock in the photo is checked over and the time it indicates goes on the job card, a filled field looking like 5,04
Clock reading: 11,00
